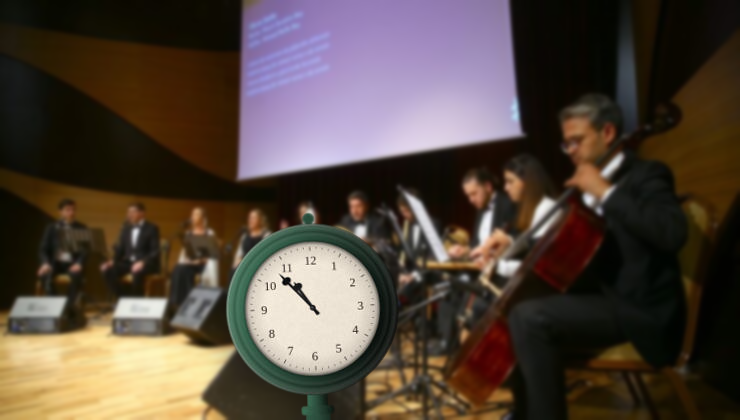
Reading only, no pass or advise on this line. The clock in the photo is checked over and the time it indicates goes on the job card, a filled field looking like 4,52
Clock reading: 10,53
